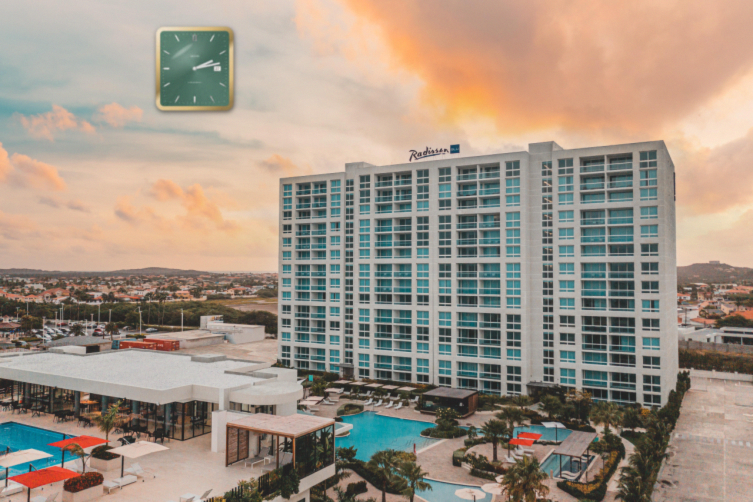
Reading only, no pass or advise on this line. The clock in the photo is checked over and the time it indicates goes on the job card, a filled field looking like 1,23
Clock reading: 2,13
